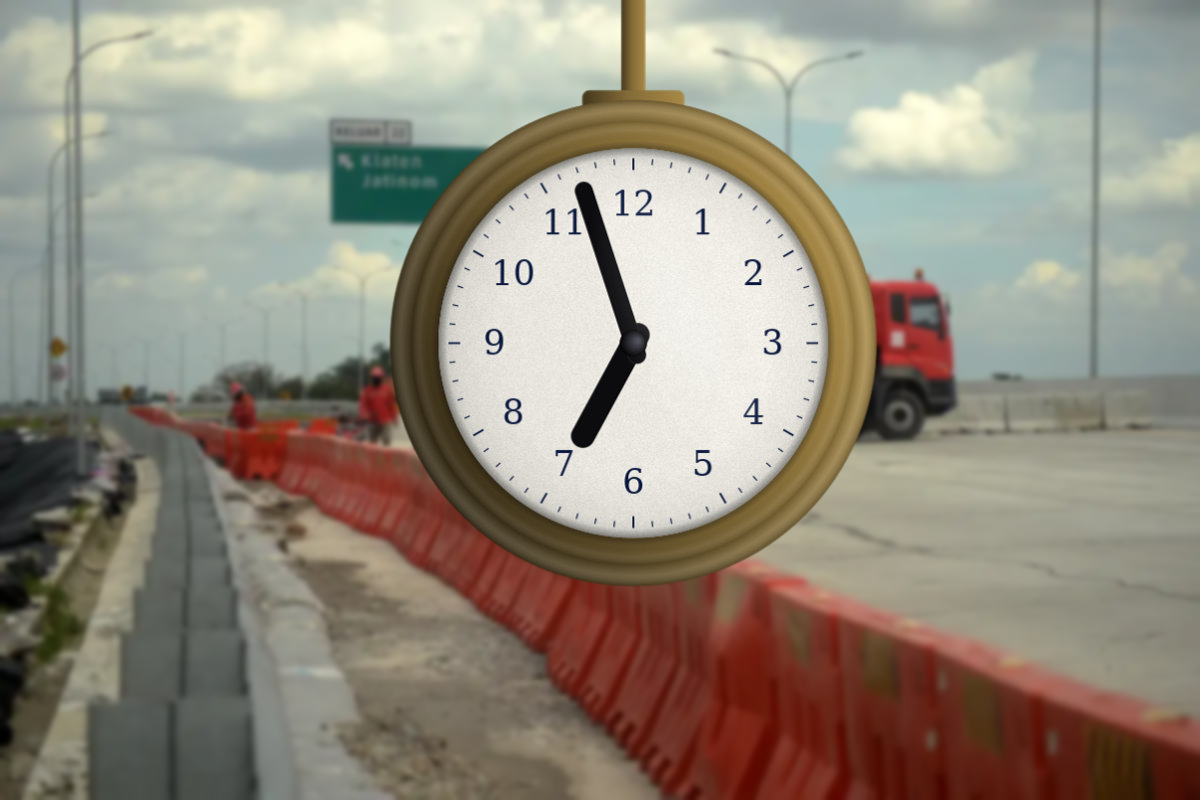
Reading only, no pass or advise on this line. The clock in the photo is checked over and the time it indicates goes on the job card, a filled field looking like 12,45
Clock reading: 6,57
